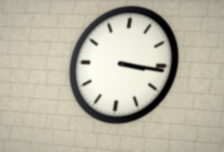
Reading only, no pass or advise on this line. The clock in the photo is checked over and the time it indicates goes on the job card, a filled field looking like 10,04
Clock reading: 3,16
